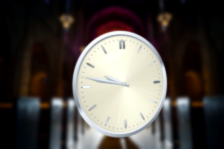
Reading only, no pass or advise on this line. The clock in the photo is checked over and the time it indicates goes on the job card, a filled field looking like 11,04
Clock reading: 9,47
